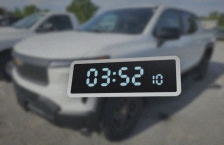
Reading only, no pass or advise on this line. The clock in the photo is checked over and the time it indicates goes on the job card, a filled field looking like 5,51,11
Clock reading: 3,52,10
